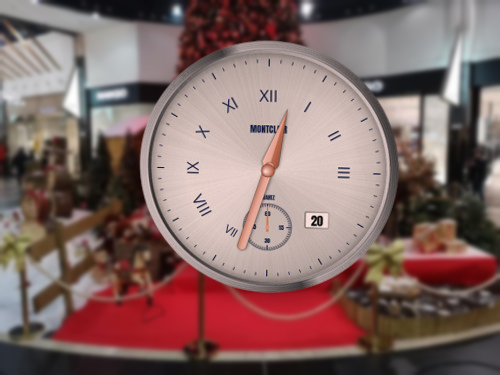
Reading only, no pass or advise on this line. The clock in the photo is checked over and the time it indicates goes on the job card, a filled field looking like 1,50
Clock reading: 12,33
